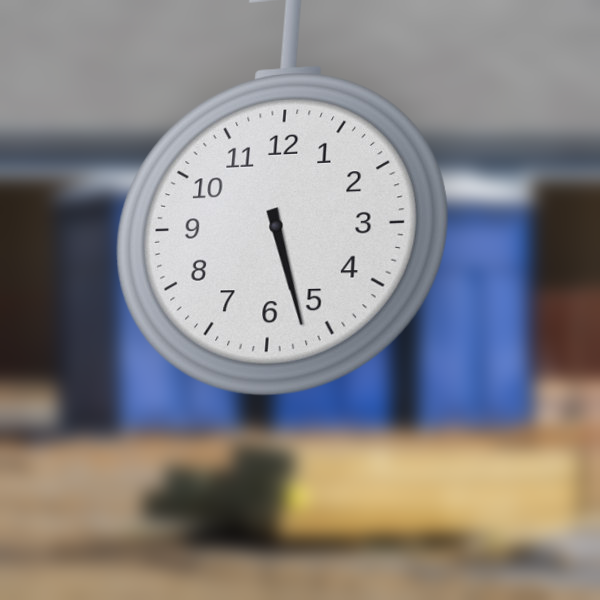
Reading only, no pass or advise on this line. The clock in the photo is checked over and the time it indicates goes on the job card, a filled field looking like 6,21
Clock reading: 5,27
